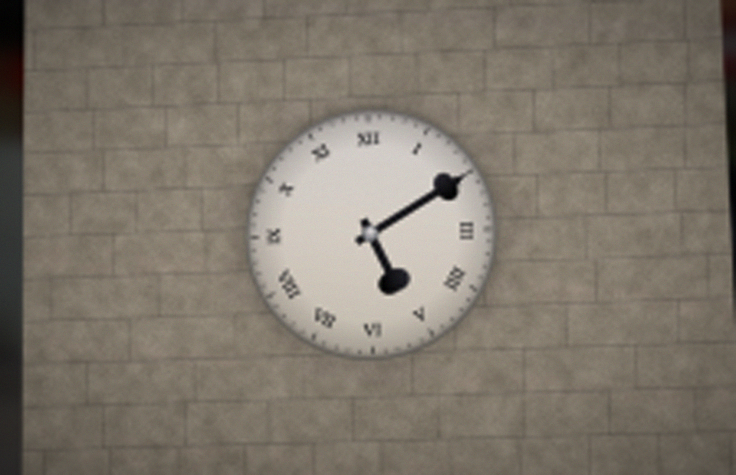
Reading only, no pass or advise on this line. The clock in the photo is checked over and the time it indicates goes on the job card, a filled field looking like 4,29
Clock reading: 5,10
